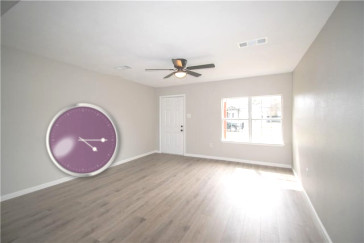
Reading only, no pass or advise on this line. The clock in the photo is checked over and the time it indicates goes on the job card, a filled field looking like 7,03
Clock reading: 4,15
